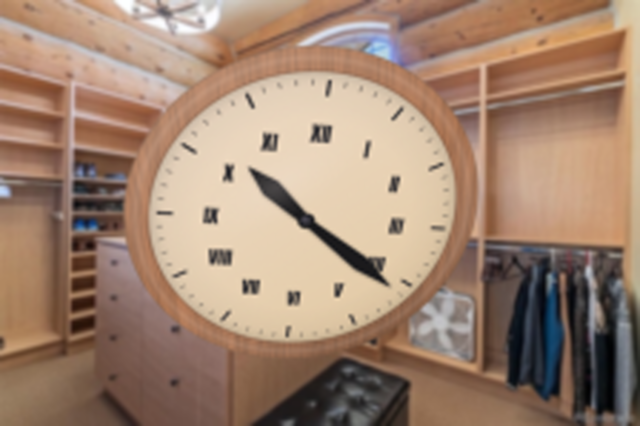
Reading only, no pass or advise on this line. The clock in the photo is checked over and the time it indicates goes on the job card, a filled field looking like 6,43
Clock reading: 10,21
